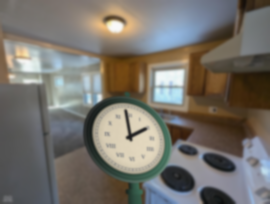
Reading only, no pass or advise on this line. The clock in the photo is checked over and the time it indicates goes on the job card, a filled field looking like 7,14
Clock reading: 1,59
